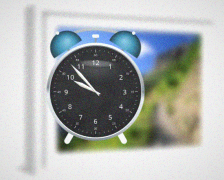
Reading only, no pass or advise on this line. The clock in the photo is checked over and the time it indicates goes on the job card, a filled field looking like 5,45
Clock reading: 9,53
